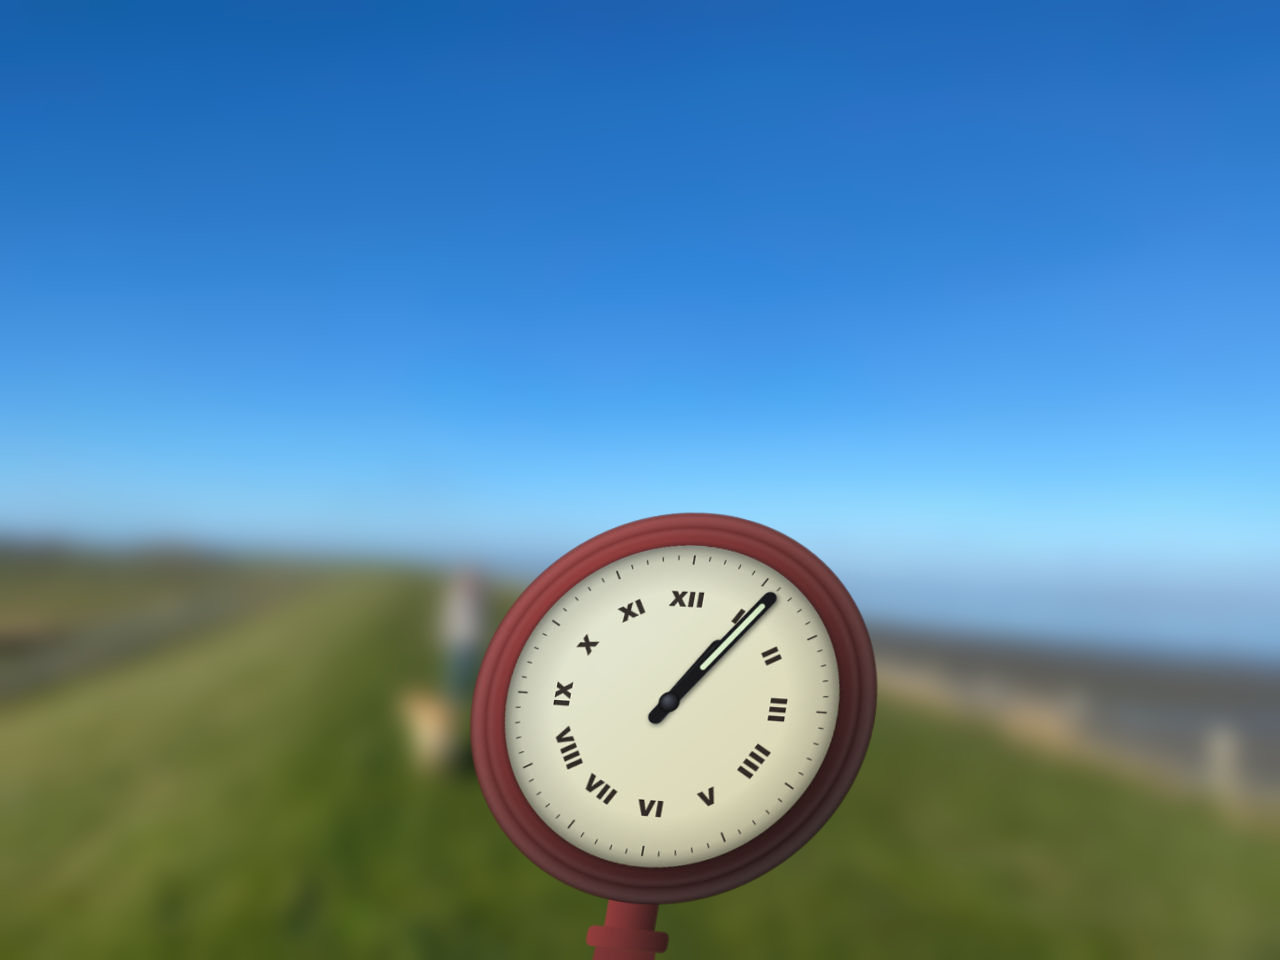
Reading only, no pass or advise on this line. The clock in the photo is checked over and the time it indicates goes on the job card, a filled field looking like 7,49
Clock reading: 1,06
